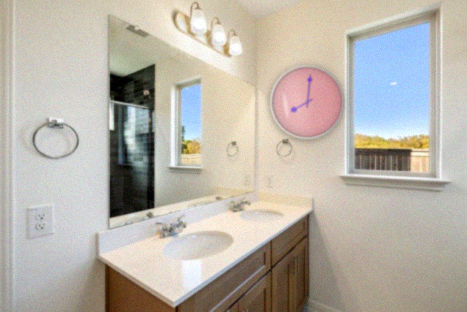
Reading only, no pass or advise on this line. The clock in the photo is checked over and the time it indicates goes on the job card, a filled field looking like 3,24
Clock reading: 8,01
